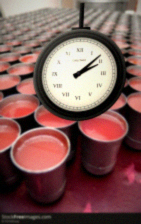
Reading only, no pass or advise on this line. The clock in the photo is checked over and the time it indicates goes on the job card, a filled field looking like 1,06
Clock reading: 2,08
